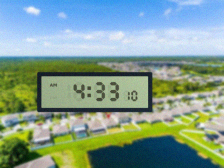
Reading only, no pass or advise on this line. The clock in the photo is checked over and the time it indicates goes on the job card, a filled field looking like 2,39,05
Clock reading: 4,33,10
